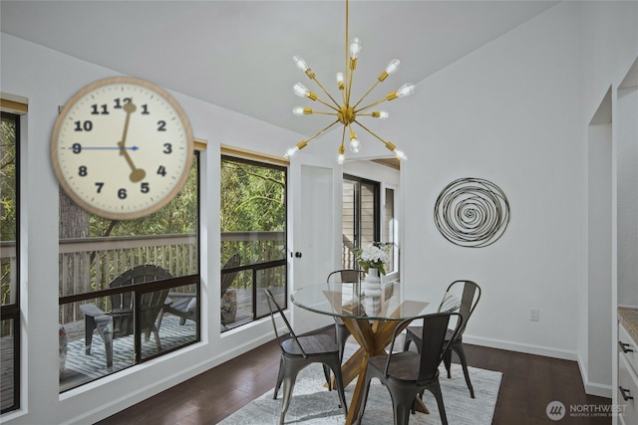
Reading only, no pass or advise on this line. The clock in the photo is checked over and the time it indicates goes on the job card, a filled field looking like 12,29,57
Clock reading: 5,01,45
